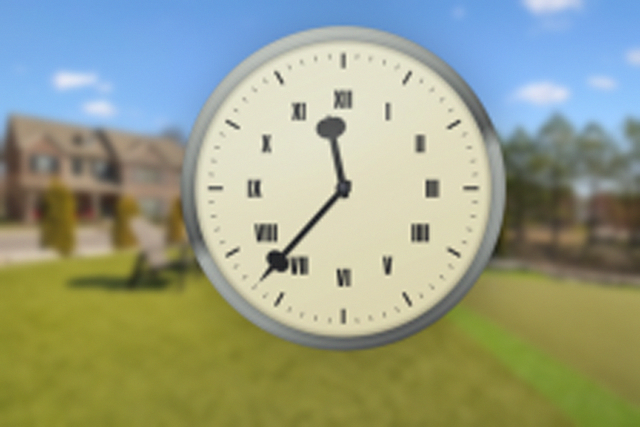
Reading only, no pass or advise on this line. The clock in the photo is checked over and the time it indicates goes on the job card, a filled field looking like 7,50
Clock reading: 11,37
